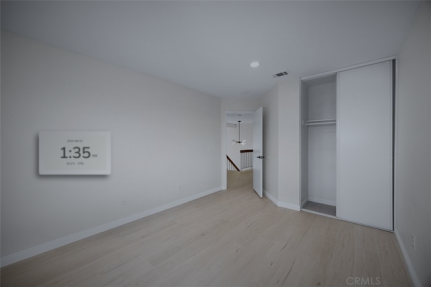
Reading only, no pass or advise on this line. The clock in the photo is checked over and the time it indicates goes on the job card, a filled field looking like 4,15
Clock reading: 1,35
